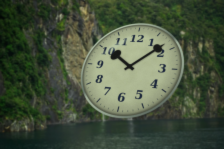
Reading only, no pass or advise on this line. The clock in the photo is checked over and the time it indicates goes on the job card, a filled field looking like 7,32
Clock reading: 10,08
